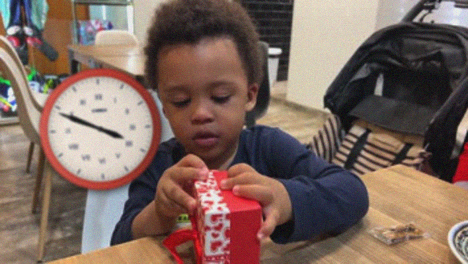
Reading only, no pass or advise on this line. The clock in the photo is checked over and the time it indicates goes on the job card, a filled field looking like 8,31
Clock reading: 3,49
